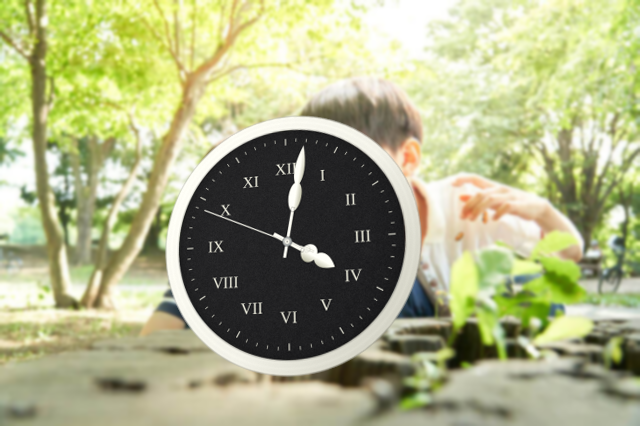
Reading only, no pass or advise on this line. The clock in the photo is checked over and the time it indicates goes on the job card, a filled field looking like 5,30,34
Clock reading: 4,01,49
